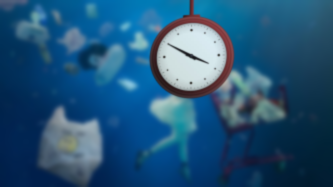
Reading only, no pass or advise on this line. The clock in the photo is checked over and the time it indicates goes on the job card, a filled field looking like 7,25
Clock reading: 3,50
